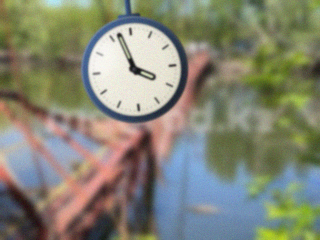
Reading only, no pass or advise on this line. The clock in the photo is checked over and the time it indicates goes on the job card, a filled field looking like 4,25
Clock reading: 3,57
